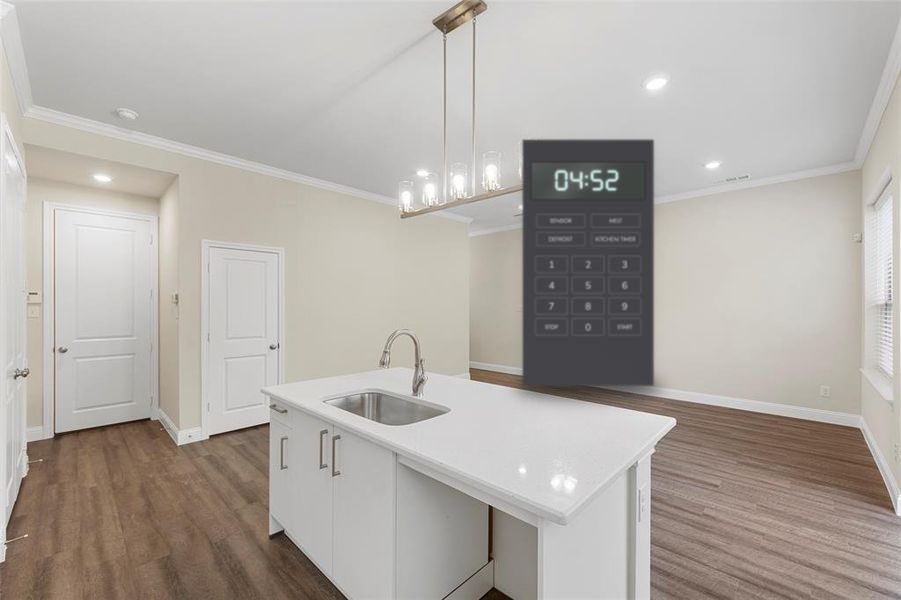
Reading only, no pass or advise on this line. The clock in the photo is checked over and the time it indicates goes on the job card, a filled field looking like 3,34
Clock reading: 4,52
